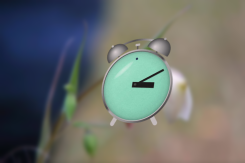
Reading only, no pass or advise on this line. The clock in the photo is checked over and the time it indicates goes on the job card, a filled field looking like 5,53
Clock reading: 3,11
